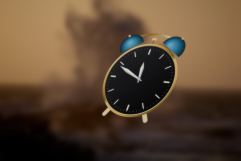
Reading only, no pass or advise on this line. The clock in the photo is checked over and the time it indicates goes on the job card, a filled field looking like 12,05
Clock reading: 11,49
